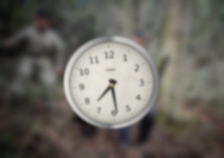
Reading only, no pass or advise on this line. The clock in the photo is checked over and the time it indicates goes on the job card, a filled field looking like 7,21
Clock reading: 7,29
